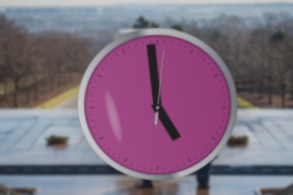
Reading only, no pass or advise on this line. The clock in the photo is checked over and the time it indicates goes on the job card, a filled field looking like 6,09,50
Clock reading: 4,59,01
